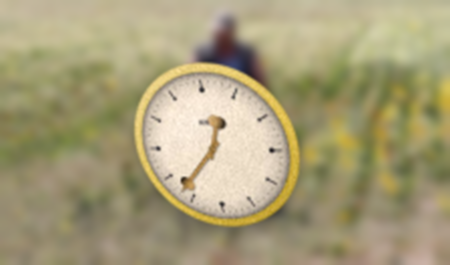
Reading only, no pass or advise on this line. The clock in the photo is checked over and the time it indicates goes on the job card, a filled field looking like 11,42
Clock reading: 12,37
